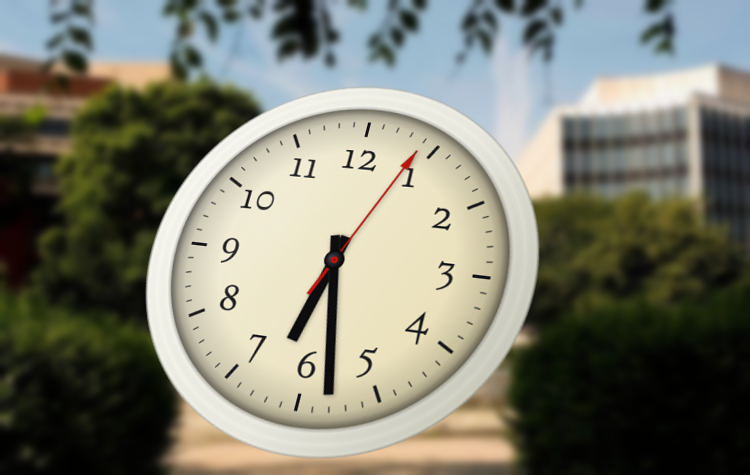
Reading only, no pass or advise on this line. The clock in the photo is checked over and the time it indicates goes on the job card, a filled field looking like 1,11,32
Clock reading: 6,28,04
